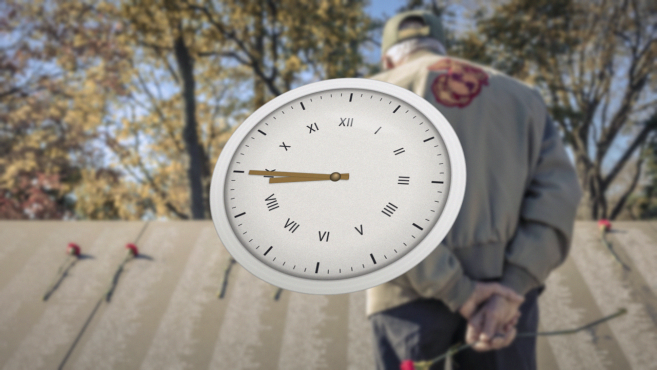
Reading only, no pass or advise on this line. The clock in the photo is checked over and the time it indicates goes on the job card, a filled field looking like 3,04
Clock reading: 8,45
